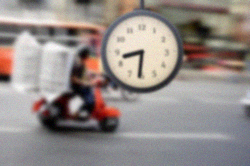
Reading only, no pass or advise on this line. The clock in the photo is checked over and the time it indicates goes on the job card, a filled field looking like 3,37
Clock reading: 8,31
